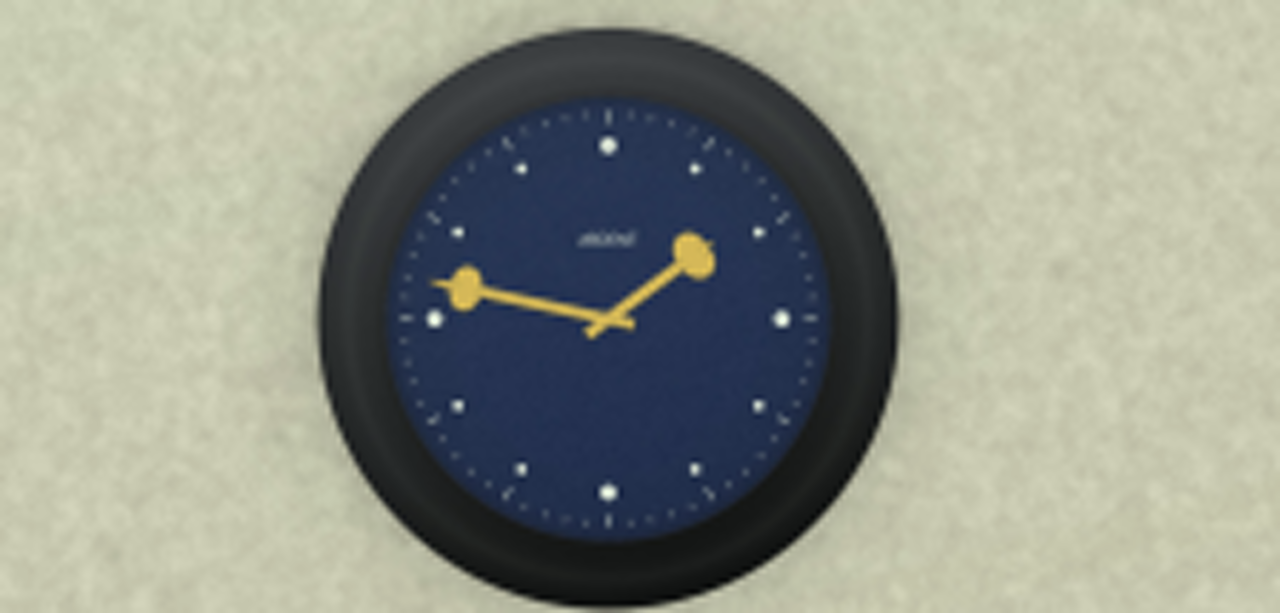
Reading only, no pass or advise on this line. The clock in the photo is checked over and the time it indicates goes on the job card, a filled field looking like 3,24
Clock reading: 1,47
